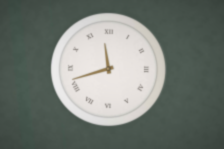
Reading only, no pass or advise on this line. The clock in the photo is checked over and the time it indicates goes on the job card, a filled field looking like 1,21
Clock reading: 11,42
